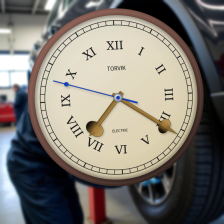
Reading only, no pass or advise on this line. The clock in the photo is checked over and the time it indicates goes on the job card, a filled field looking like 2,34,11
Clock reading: 7,20,48
